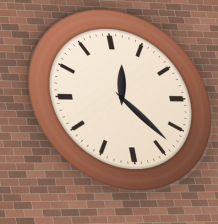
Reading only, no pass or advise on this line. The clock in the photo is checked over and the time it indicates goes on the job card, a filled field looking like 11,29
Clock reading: 12,23
